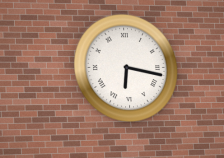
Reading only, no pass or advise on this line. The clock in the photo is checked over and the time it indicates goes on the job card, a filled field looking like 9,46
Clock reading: 6,17
